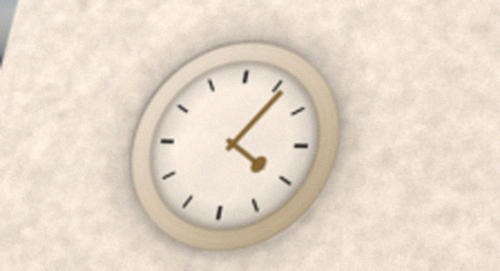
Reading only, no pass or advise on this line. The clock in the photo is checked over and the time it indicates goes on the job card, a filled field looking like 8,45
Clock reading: 4,06
